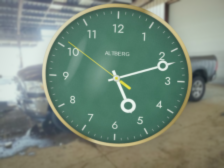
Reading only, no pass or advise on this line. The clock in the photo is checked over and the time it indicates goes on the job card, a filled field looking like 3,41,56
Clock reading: 5,11,51
